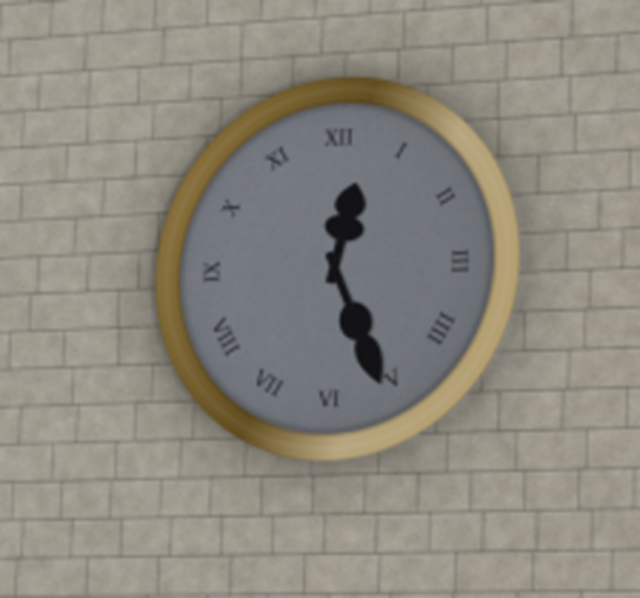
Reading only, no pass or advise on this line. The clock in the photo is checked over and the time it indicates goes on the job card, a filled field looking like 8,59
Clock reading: 12,26
